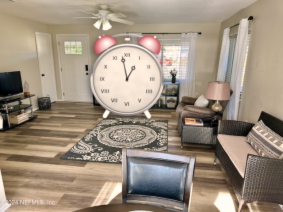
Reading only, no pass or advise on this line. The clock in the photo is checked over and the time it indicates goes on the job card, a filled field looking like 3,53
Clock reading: 12,58
